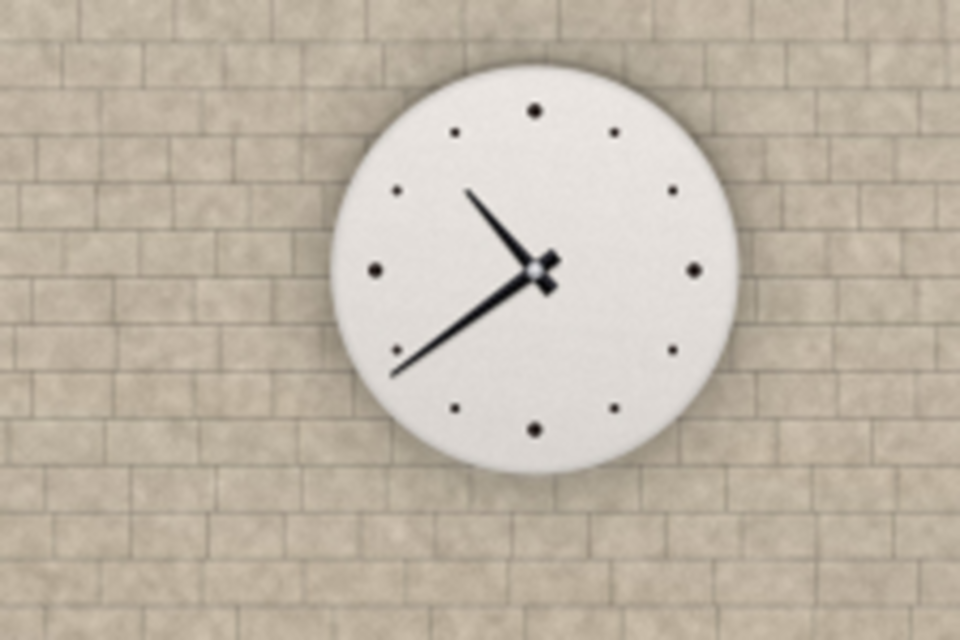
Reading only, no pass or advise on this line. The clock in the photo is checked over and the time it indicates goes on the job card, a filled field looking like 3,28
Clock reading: 10,39
